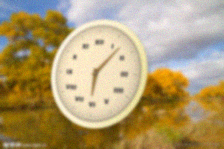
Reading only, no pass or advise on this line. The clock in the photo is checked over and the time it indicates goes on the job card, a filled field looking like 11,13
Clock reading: 6,07
